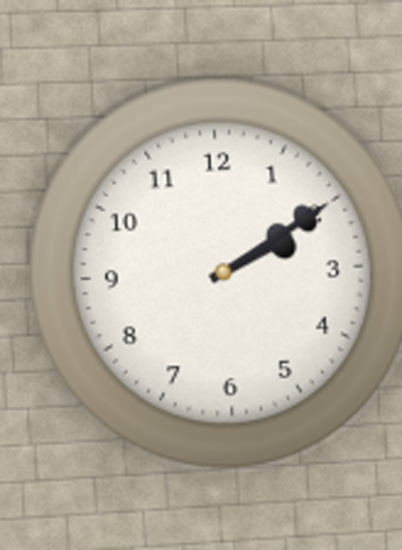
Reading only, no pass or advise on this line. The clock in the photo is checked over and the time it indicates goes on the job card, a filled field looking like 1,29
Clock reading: 2,10
